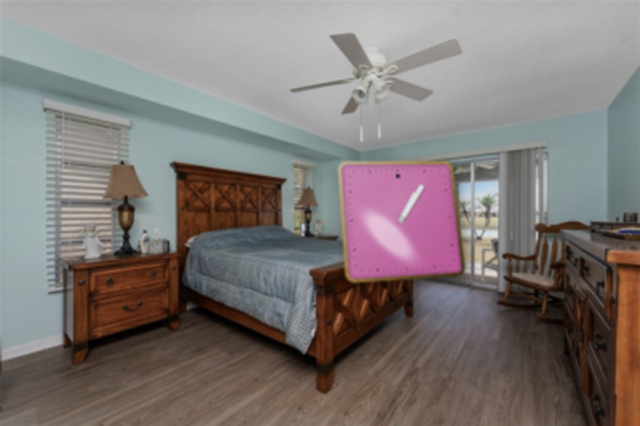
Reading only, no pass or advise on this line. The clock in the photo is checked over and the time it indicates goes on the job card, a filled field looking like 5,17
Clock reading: 1,06
